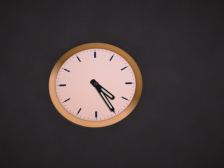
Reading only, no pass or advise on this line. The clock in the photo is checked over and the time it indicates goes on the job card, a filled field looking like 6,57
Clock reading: 4,25
